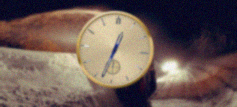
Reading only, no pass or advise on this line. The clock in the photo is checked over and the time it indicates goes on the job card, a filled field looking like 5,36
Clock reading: 12,33
